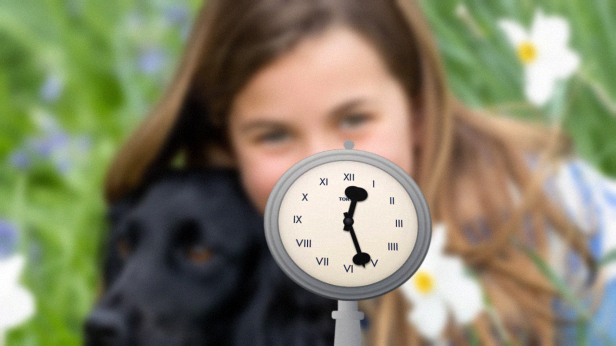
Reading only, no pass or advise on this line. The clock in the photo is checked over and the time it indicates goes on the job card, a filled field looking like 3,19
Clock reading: 12,27
